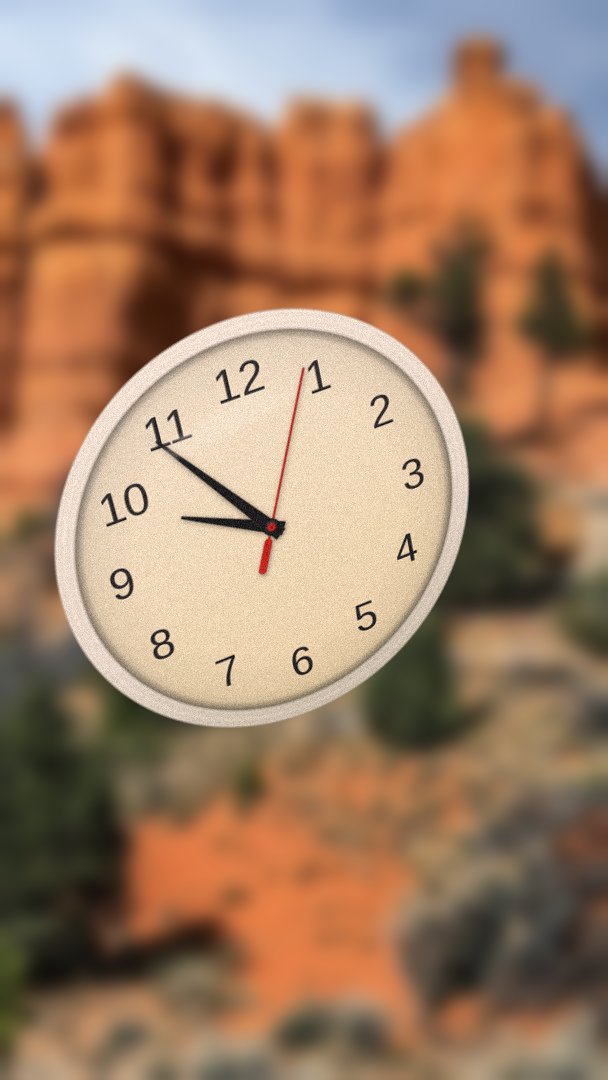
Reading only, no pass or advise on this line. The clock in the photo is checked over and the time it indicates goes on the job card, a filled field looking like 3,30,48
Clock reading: 9,54,04
